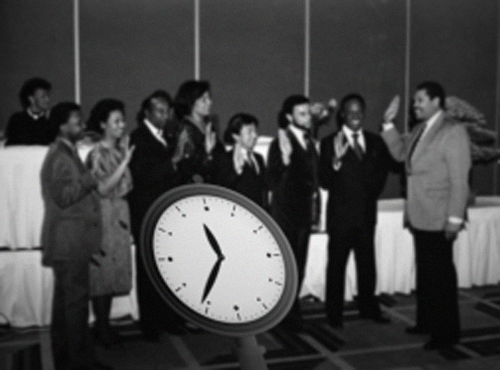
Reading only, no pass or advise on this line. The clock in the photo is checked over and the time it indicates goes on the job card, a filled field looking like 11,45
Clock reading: 11,36
